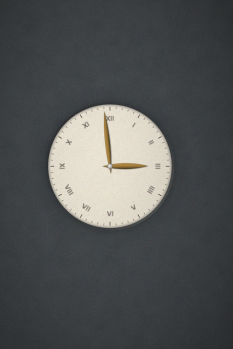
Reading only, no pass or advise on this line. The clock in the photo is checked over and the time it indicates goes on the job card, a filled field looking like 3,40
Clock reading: 2,59
